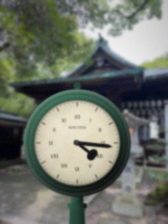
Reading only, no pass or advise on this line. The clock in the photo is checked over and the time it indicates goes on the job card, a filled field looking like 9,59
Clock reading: 4,16
